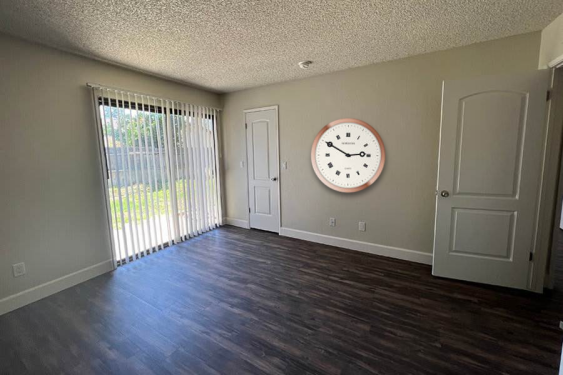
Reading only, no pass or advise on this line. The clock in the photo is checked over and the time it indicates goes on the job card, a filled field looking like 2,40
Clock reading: 2,50
